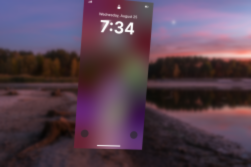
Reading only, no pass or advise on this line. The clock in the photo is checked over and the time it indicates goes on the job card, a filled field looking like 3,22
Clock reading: 7,34
